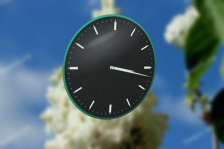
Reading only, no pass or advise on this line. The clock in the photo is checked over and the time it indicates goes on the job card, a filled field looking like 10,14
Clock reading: 3,17
